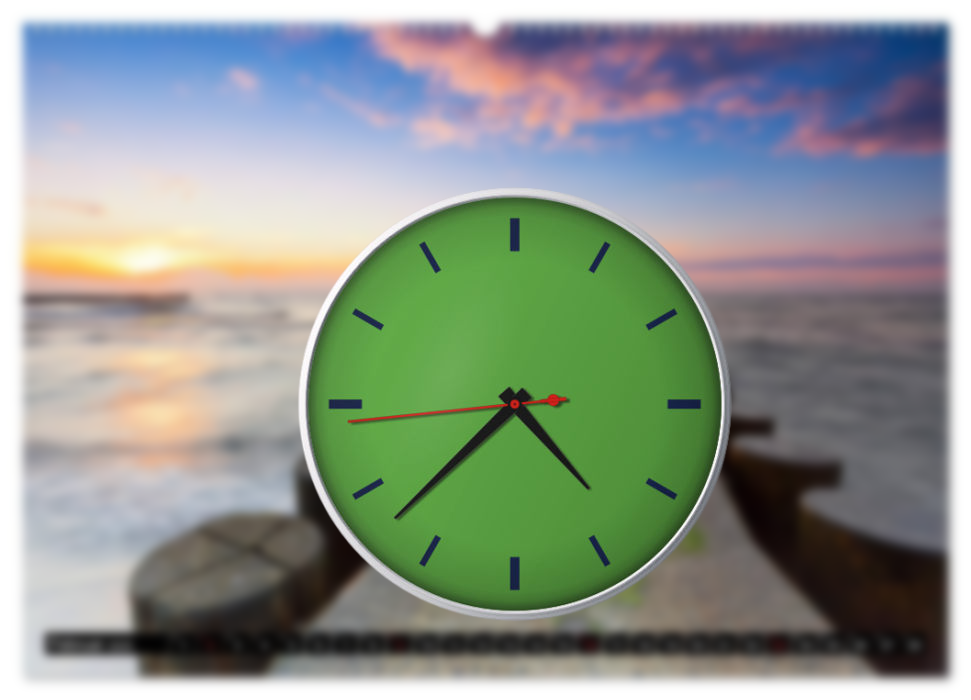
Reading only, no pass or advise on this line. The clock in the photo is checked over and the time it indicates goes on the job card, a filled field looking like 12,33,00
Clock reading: 4,37,44
